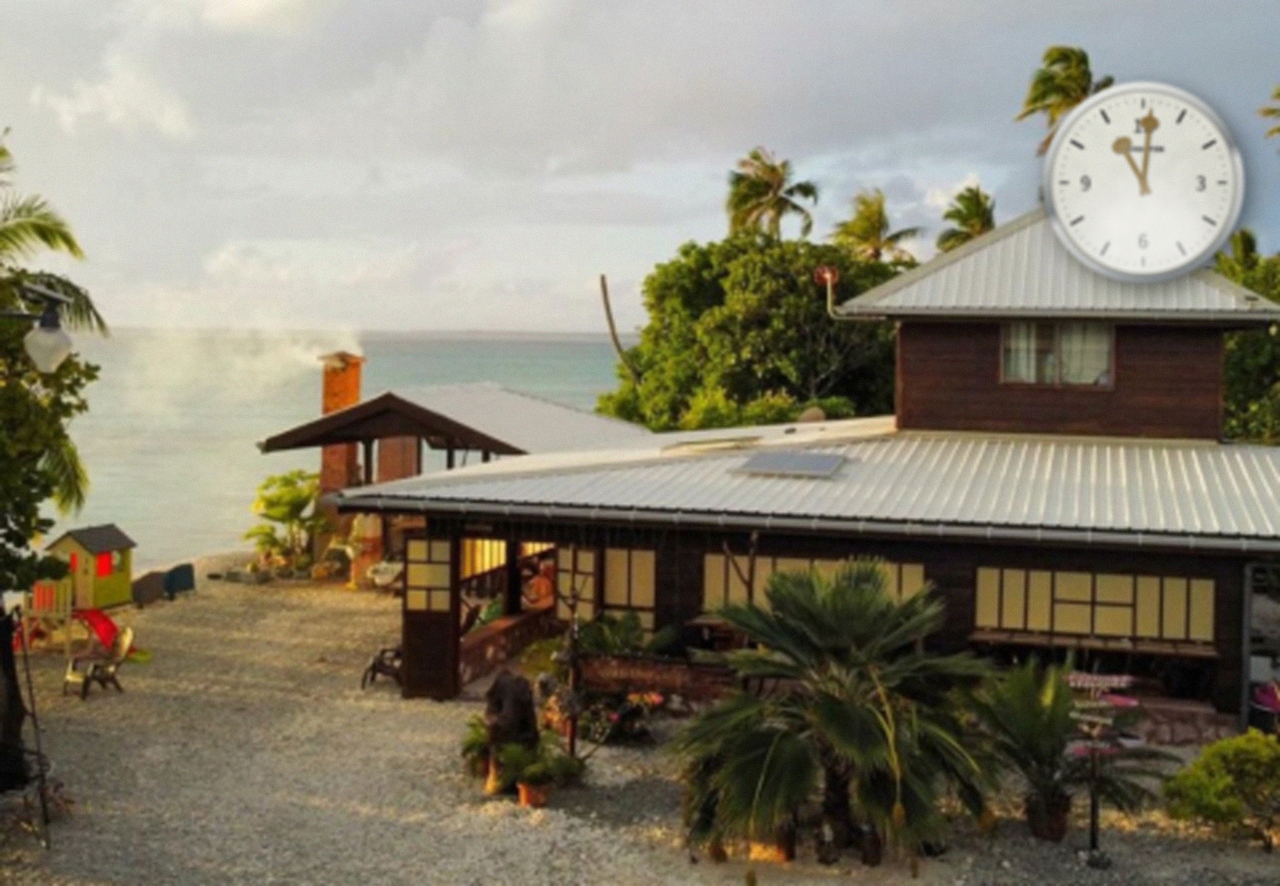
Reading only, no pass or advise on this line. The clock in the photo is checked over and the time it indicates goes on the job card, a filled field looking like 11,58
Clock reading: 11,01
